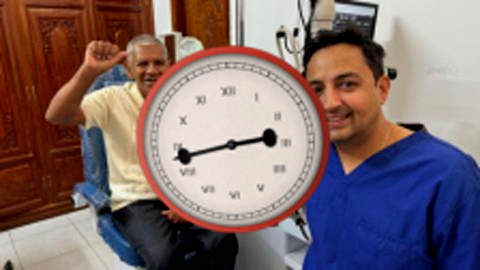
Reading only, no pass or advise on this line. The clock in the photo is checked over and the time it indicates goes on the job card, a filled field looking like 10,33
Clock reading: 2,43
